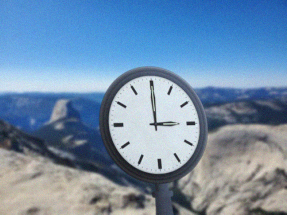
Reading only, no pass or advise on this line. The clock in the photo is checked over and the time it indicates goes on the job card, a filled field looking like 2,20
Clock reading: 3,00
